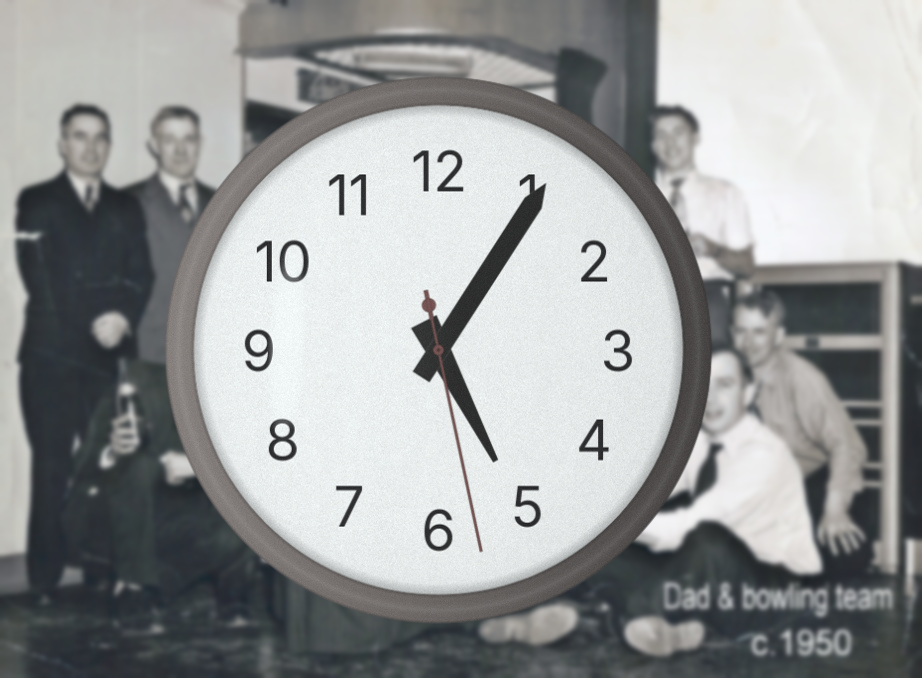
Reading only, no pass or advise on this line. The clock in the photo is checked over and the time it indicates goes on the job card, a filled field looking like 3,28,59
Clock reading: 5,05,28
